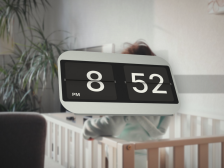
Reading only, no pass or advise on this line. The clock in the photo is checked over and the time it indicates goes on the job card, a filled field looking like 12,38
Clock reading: 8,52
